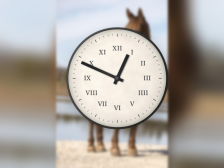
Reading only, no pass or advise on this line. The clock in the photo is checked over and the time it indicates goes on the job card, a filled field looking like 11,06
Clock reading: 12,49
